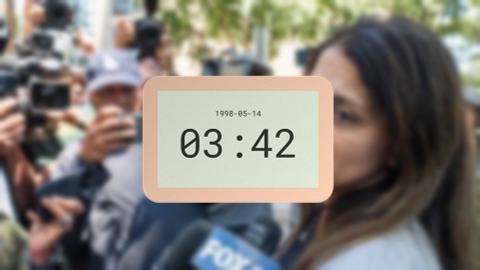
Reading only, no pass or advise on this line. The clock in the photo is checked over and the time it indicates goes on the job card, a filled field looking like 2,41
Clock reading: 3,42
